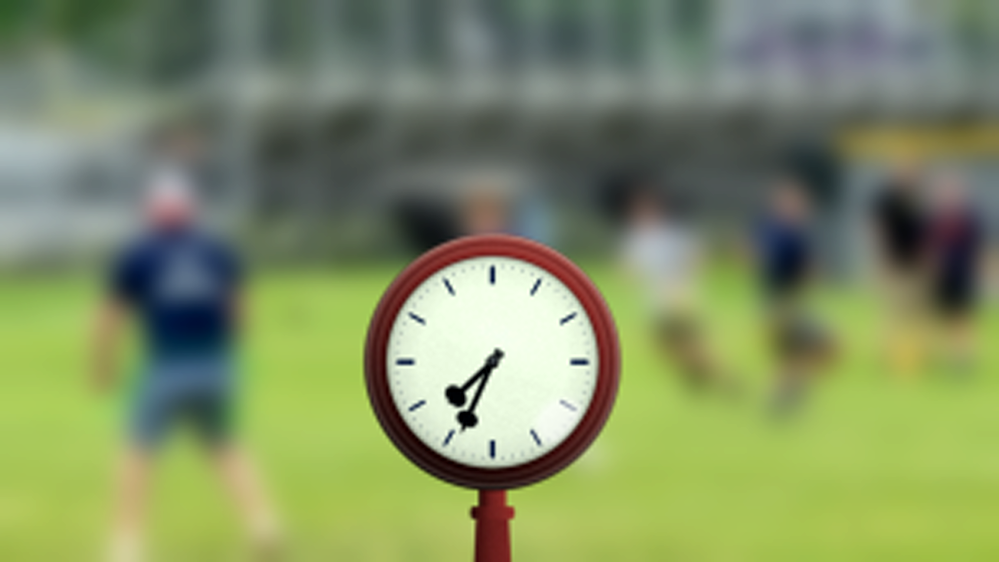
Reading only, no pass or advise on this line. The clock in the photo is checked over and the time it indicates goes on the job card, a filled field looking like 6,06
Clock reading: 7,34
